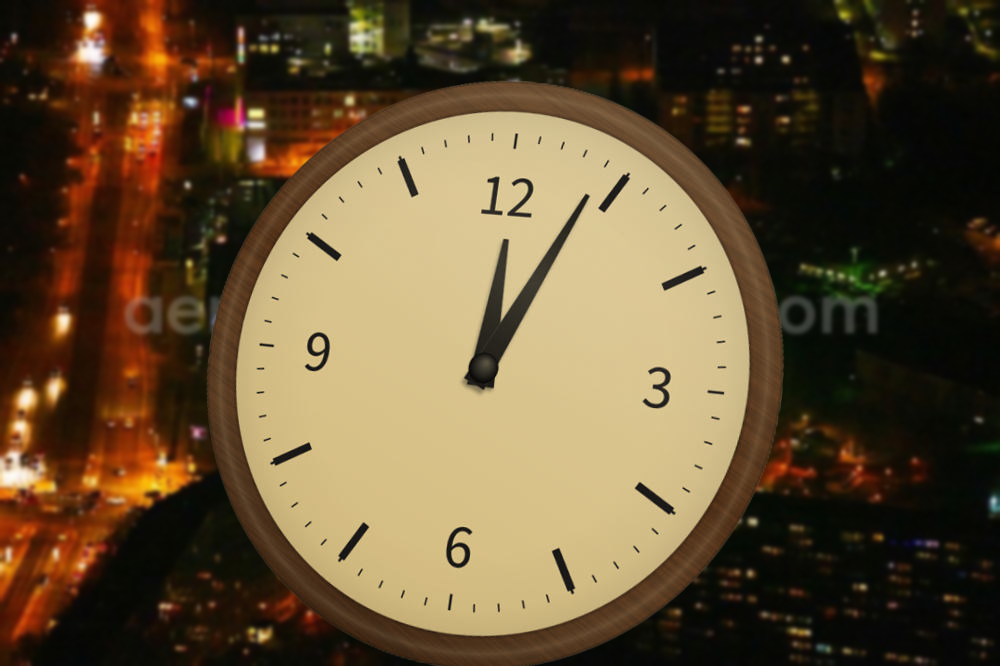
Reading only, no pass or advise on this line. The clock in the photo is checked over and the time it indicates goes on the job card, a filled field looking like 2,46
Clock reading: 12,04
